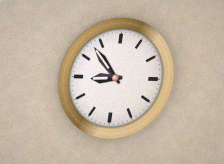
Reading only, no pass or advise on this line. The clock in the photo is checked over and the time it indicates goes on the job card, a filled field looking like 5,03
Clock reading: 8,53
